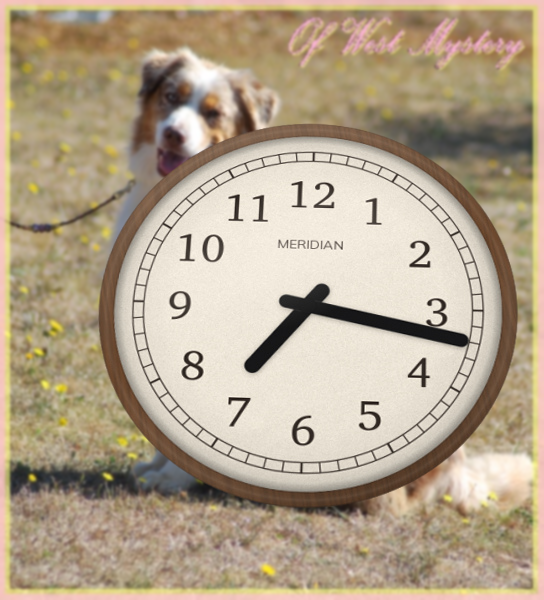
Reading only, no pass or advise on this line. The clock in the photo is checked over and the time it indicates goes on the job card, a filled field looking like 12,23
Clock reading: 7,17
